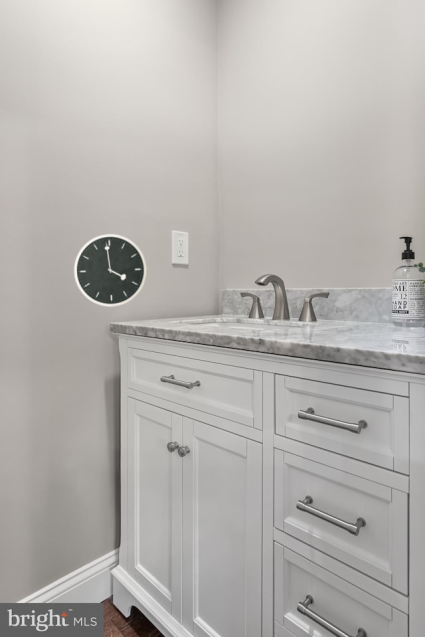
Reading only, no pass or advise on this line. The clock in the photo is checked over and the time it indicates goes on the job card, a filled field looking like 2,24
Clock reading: 3,59
